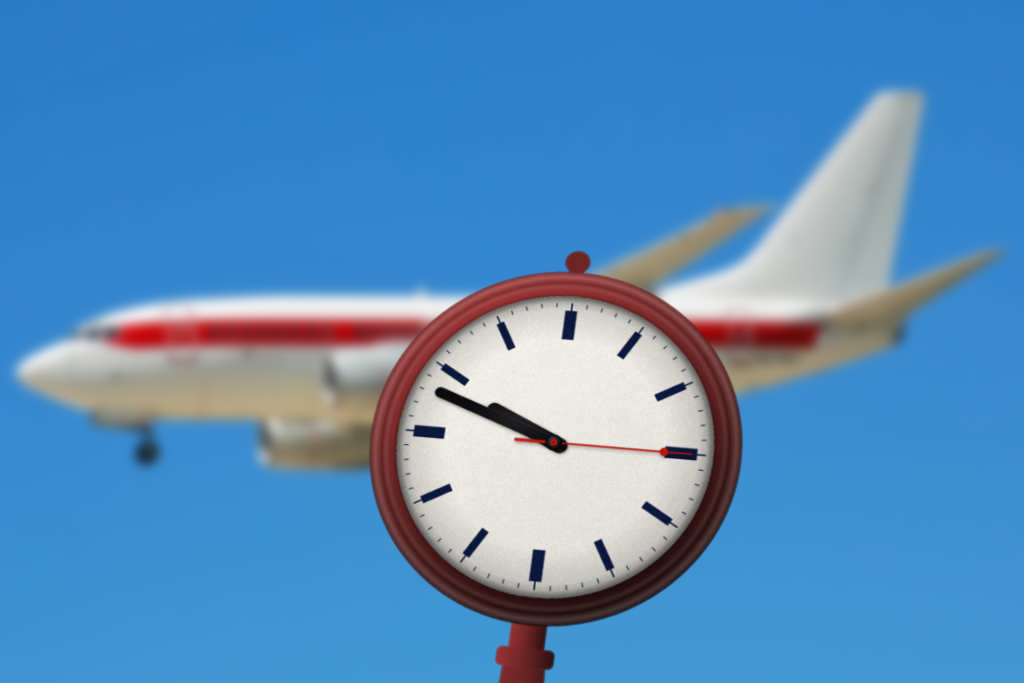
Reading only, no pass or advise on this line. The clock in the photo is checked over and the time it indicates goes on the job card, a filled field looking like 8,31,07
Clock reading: 9,48,15
